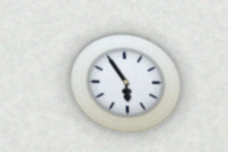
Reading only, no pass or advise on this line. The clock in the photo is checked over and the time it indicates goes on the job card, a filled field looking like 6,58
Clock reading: 5,55
